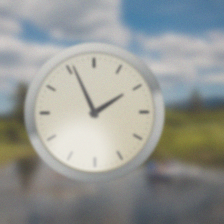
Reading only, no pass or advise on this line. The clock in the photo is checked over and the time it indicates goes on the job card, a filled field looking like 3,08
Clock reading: 1,56
